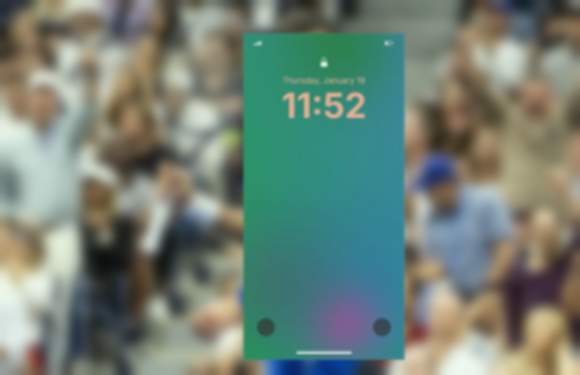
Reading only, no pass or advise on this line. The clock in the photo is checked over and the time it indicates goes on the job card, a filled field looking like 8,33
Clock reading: 11,52
